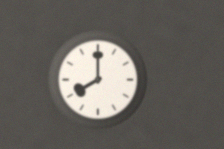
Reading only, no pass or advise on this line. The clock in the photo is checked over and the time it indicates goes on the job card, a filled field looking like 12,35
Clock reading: 8,00
